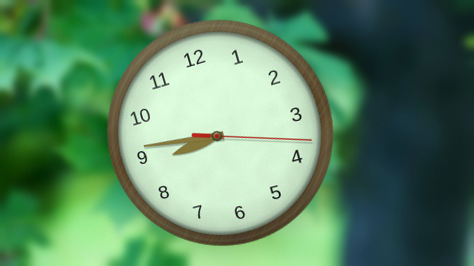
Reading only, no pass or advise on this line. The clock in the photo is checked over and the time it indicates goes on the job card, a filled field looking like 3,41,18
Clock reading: 8,46,18
